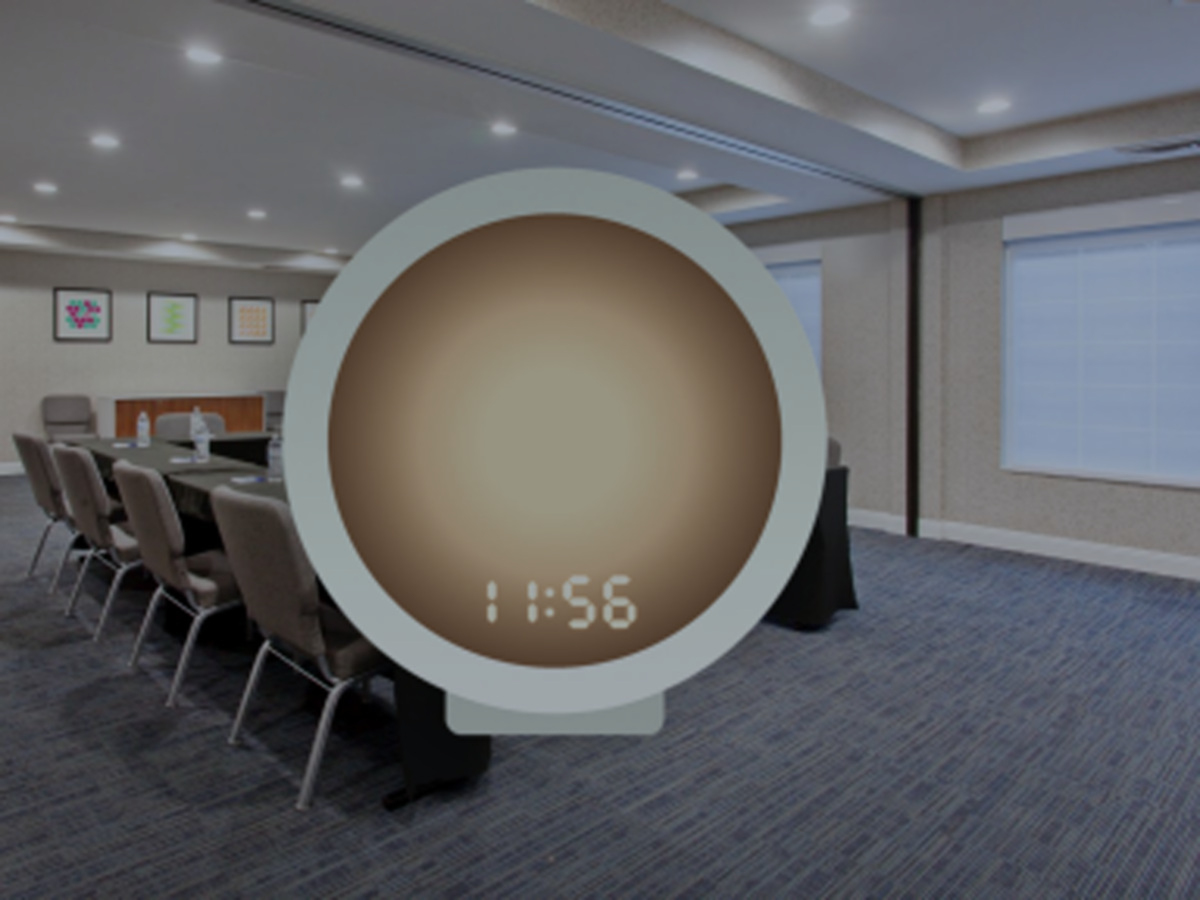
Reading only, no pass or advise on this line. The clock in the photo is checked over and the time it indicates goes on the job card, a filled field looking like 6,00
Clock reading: 11,56
